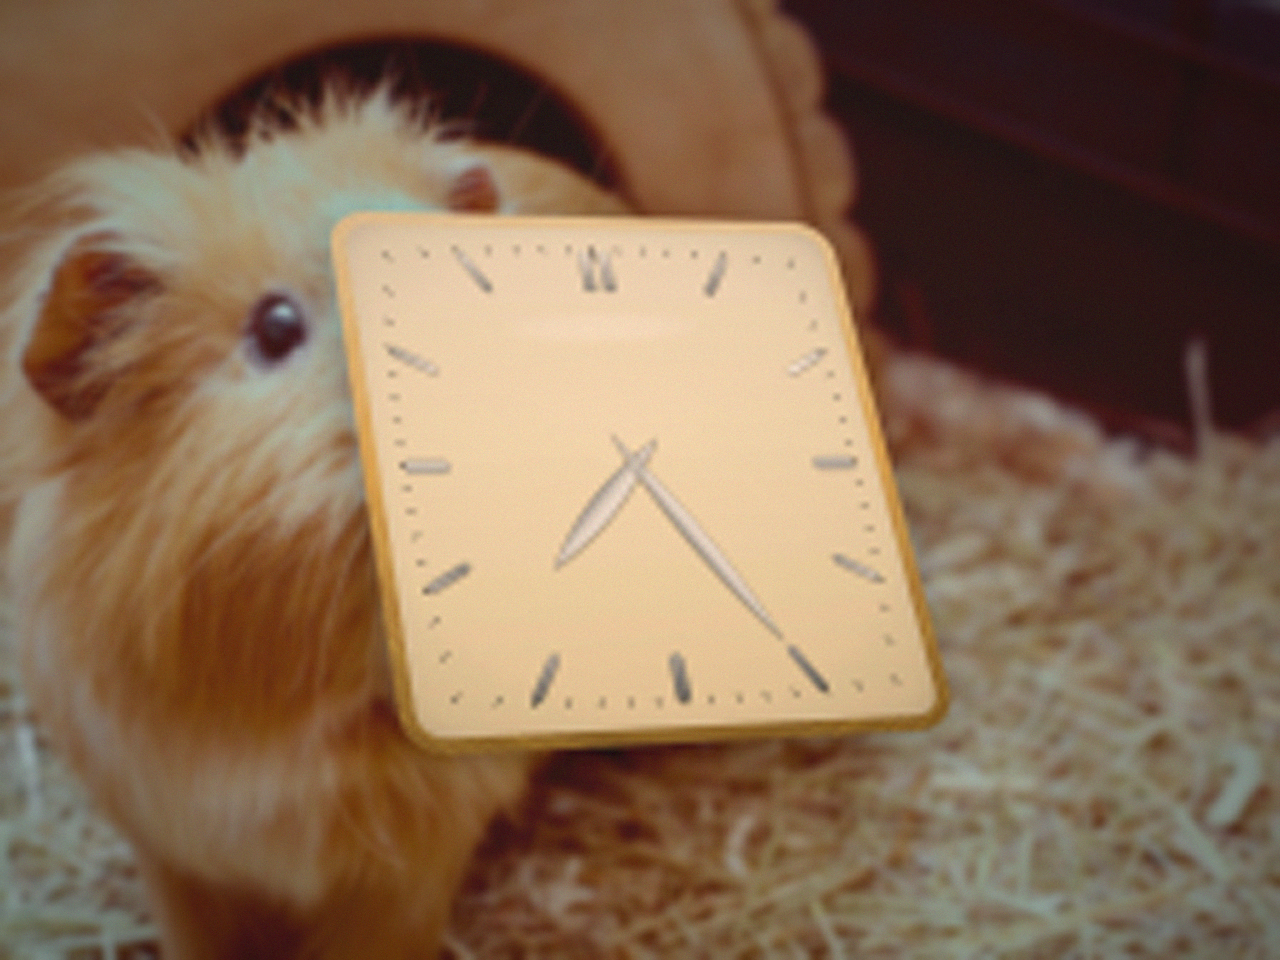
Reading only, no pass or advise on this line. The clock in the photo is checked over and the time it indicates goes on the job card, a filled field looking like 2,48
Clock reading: 7,25
